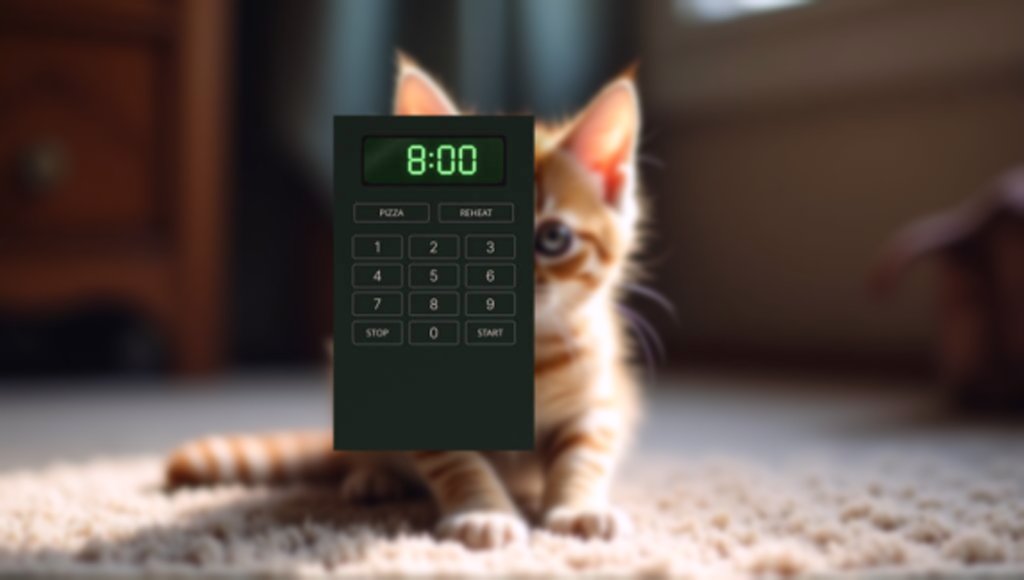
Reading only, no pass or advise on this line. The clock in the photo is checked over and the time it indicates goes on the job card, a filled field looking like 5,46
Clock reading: 8,00
